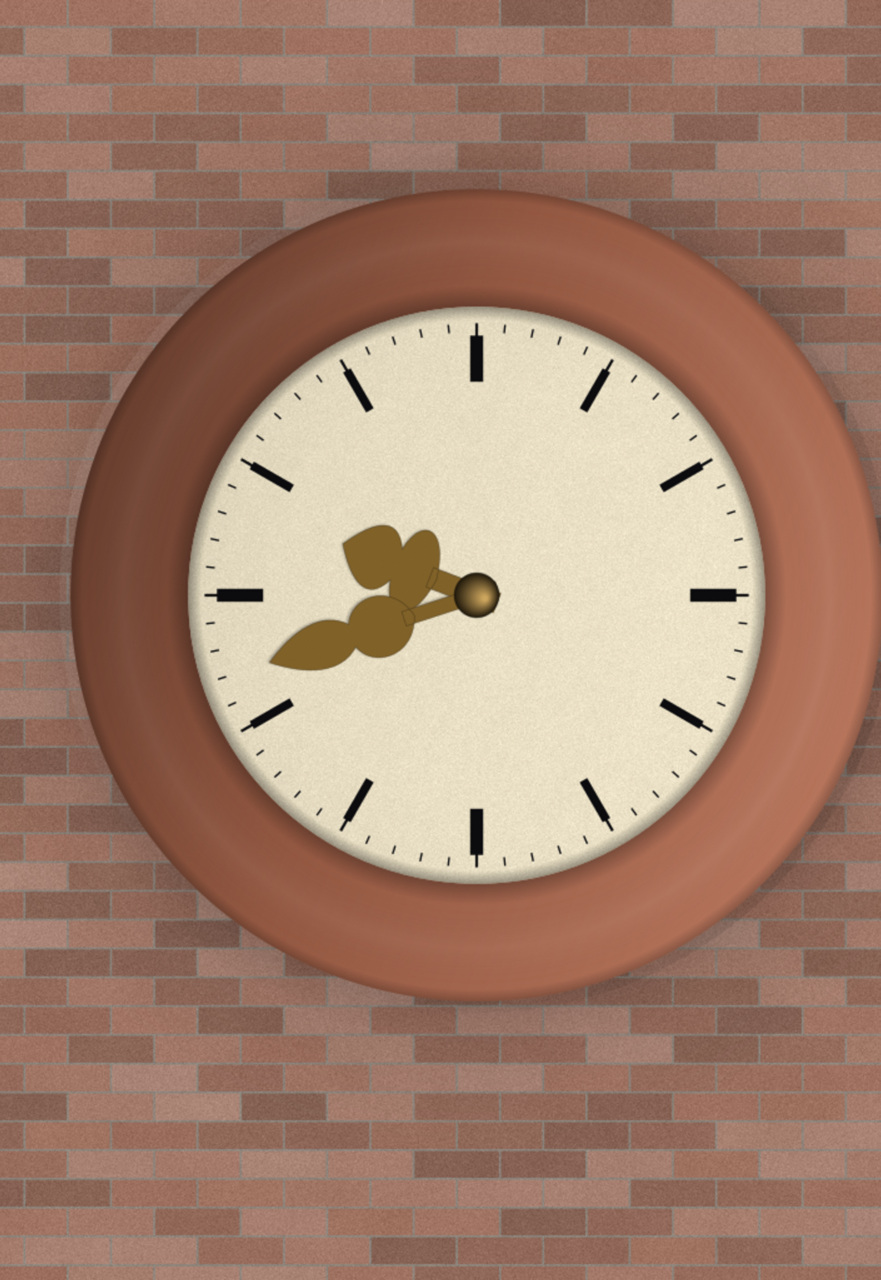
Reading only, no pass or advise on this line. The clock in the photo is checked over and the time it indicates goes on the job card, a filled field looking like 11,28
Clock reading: 9,42
